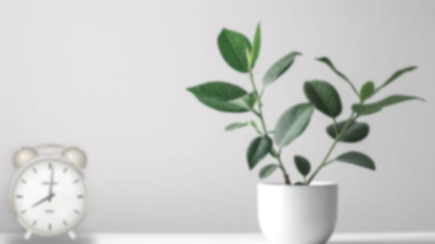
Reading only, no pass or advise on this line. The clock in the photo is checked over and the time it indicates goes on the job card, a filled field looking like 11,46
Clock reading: 8,01
